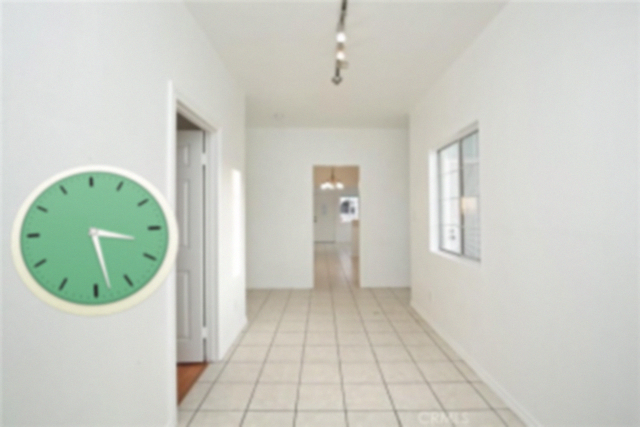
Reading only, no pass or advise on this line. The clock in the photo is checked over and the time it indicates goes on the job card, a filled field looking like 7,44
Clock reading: 3,28
